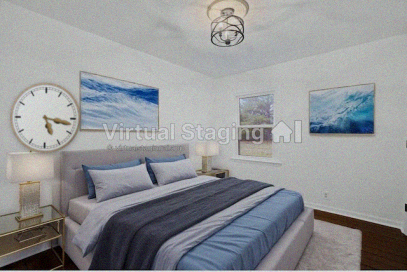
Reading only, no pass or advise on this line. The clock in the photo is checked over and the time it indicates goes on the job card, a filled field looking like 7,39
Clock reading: 5,17
